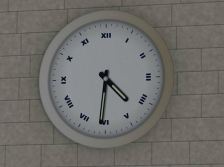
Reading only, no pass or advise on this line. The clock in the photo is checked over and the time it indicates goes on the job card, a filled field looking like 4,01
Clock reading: 4,31
